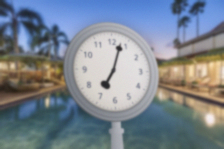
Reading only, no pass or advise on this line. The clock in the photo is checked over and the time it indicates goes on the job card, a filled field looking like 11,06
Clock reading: 7,03
